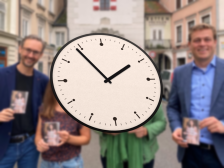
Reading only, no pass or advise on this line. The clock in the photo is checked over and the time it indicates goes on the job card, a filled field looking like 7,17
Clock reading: 1,54
